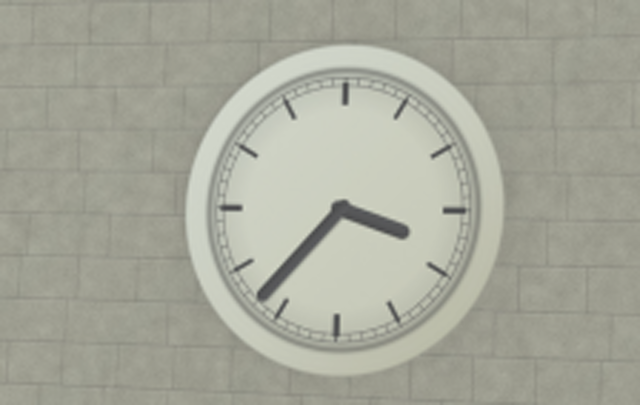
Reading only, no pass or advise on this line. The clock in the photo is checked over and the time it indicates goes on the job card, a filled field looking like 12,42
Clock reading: 3,37
